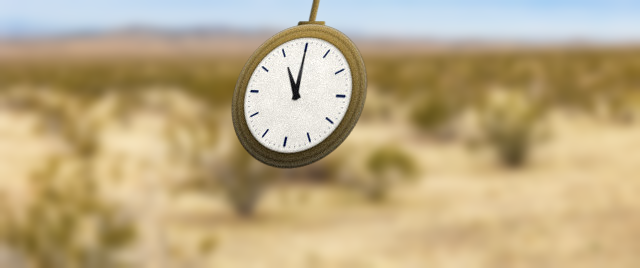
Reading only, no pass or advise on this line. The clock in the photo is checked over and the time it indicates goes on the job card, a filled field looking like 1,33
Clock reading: 11,00
